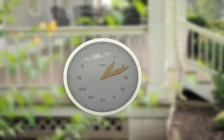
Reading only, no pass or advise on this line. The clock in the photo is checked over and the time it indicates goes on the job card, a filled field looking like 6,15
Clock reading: 1,11
